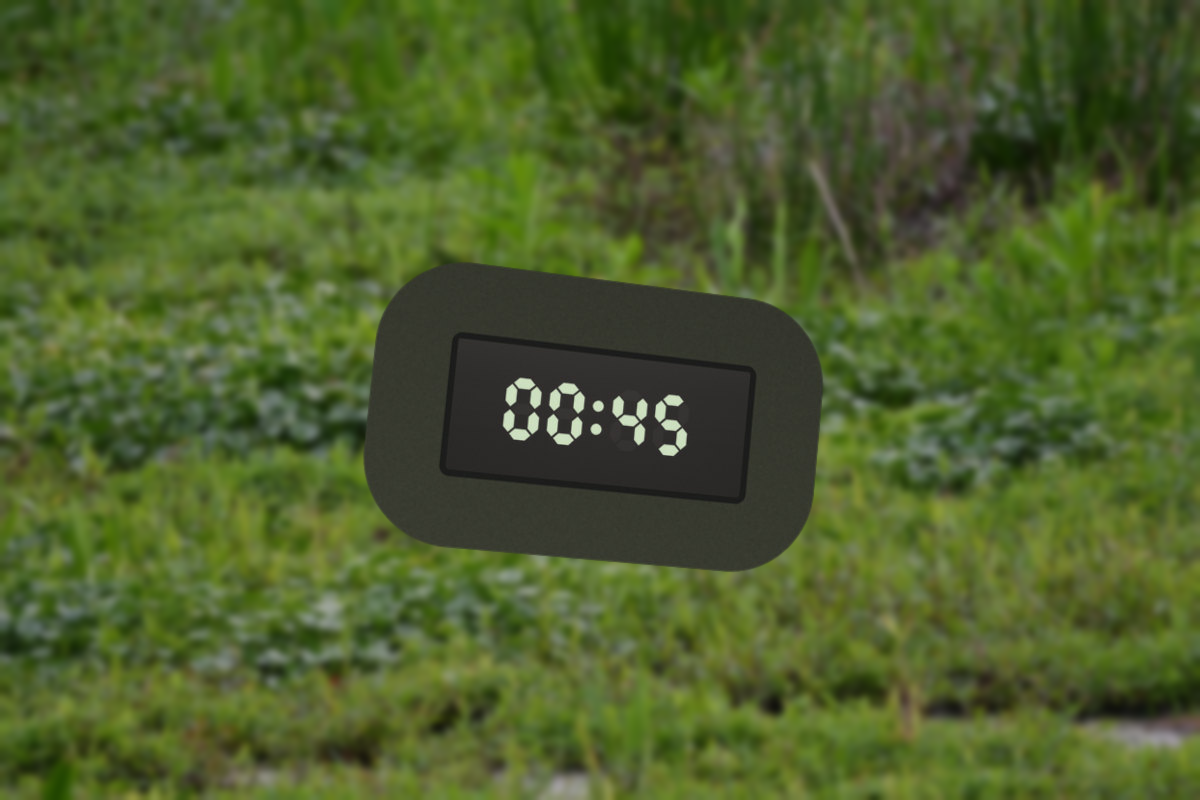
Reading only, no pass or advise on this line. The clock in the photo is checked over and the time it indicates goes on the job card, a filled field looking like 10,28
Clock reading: 0,45
